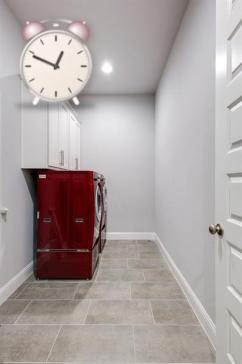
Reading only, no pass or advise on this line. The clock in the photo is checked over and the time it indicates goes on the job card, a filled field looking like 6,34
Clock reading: 12,49
